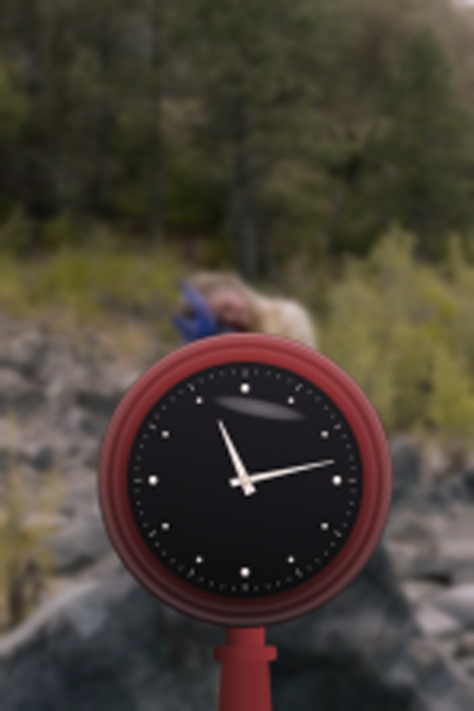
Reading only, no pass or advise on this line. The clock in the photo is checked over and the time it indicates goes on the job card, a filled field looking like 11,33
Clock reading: 11,13
